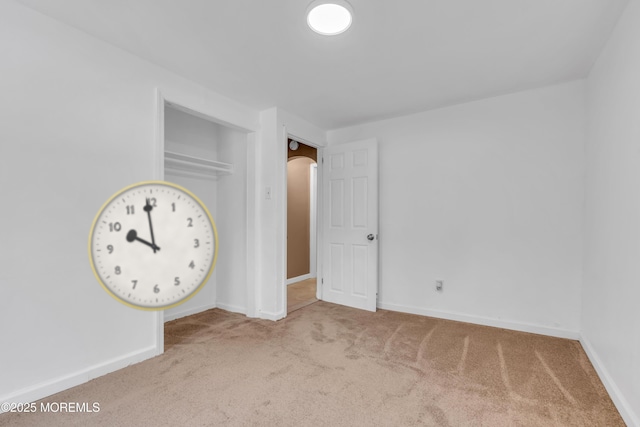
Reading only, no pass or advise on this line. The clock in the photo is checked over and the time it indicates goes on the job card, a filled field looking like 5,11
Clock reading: 9,59
